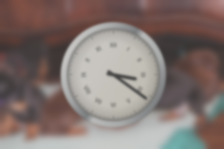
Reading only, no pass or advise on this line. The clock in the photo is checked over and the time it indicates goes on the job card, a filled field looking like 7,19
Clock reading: 3,21
